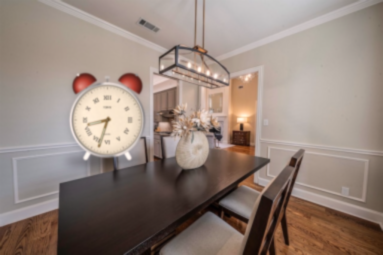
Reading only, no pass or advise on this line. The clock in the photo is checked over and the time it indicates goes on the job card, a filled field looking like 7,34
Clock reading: 8,33
